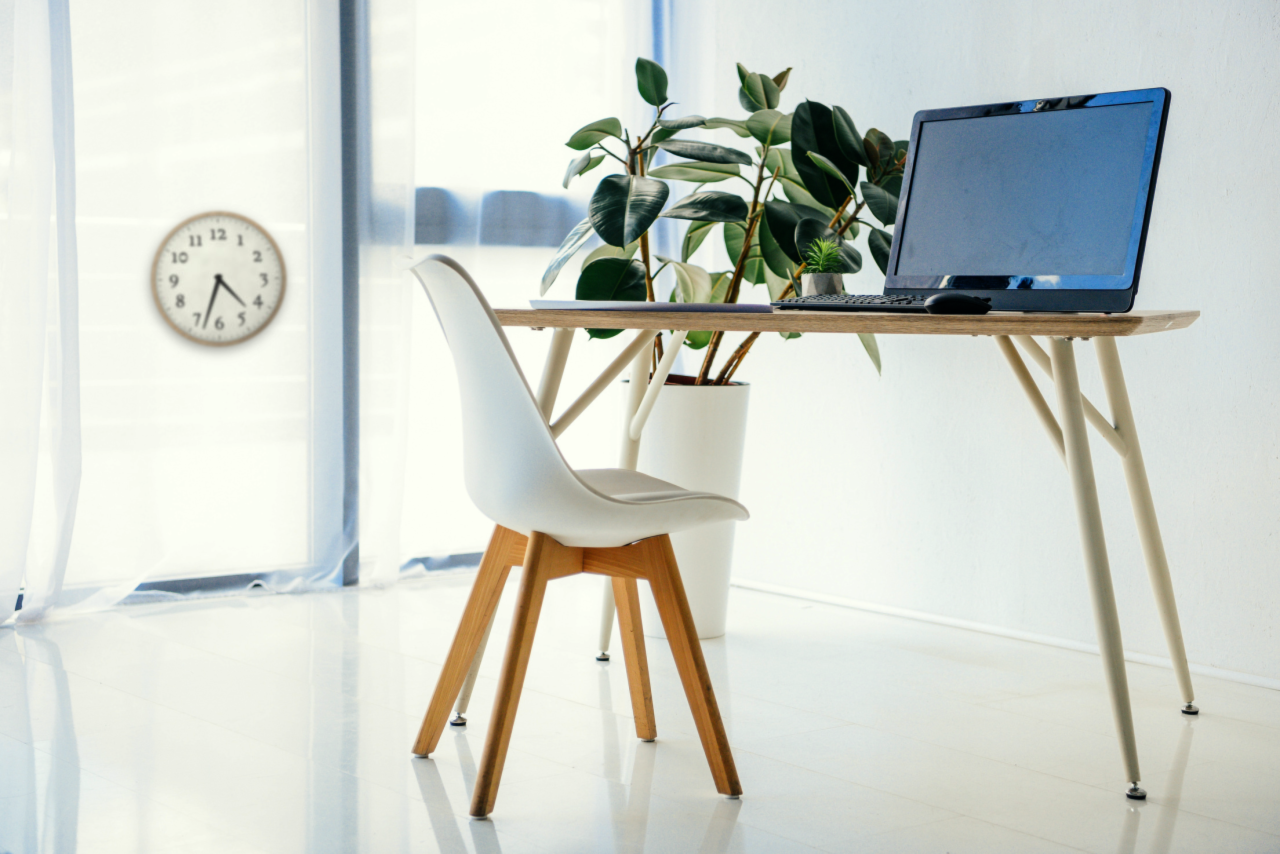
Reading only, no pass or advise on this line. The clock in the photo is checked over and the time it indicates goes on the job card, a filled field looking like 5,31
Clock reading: 4,33
